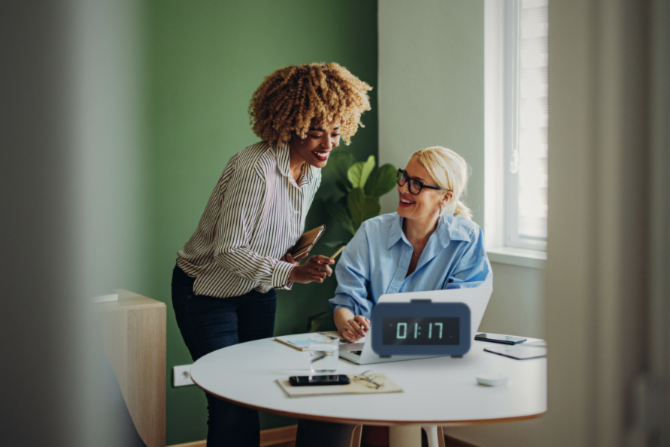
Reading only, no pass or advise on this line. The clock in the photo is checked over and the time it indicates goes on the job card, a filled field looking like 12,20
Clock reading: 1,17
